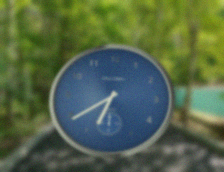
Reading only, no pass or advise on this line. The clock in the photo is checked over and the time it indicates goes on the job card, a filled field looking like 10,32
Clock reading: 6,39
